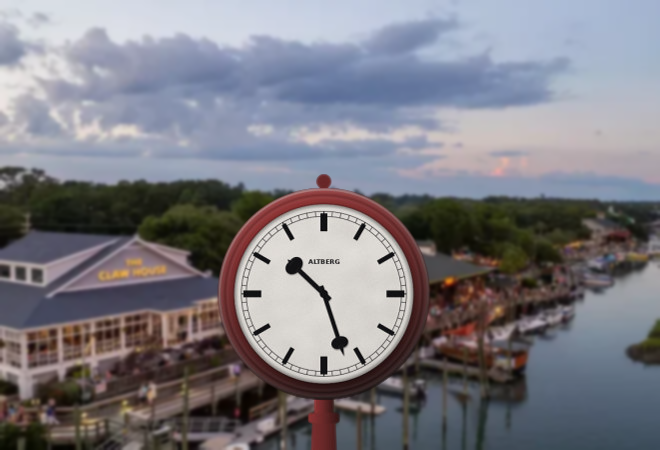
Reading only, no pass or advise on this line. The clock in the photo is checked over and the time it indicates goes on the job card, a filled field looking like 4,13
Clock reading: 10,27
